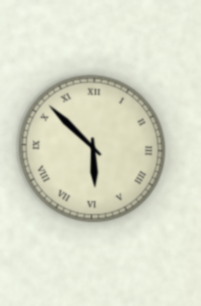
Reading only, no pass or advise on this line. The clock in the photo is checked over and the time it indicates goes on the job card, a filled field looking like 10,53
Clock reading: 5,52
